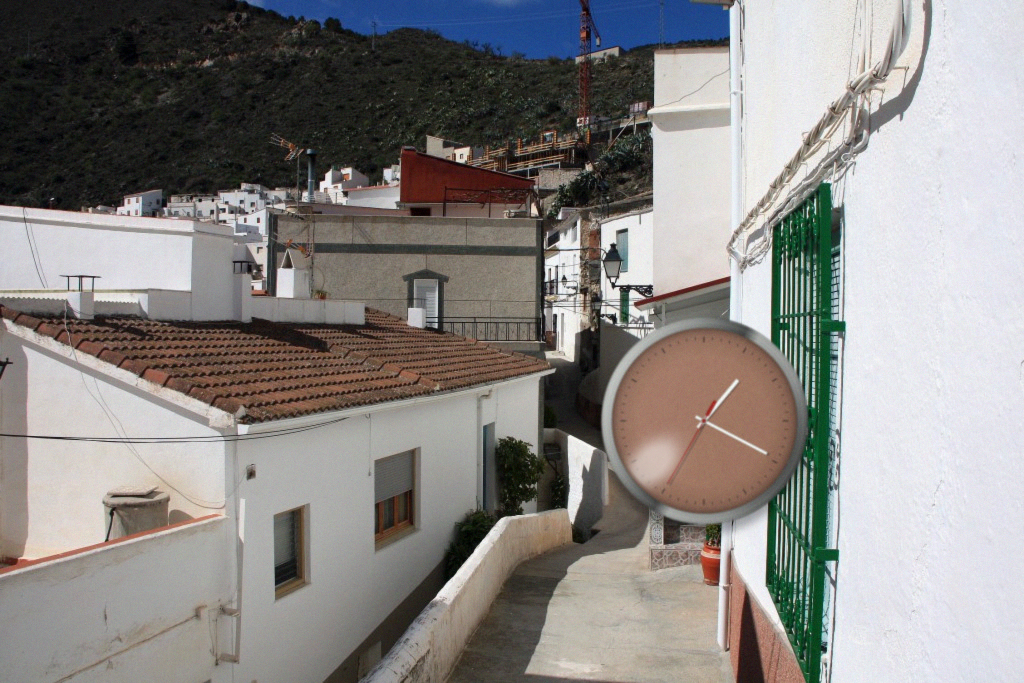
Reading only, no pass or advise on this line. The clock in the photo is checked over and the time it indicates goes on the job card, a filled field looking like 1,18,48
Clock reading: 1,19,35
